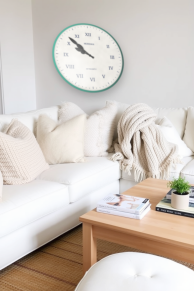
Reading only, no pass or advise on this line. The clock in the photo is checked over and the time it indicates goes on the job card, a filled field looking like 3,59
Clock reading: 9,52
